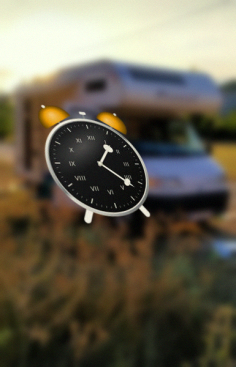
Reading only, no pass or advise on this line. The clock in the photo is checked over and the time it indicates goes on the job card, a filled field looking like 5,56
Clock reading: 1,22
